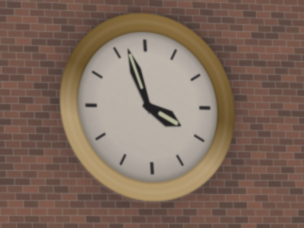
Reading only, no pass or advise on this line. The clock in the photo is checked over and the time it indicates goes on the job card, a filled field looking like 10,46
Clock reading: 3,57
